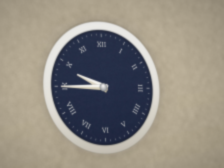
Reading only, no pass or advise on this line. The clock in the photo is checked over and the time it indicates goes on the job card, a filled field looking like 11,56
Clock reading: 9,45
